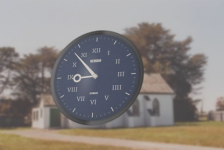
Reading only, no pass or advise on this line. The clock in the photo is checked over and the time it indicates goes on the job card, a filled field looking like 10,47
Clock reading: 8,53
